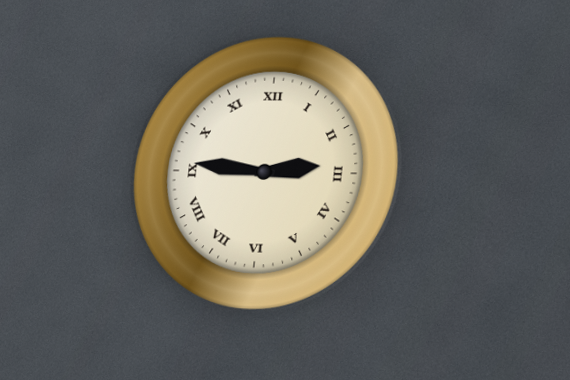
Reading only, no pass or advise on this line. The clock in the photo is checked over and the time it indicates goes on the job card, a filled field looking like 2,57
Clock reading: 2,46
